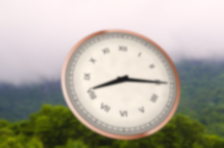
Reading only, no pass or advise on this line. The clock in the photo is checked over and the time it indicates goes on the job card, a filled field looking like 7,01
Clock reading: 8,15
